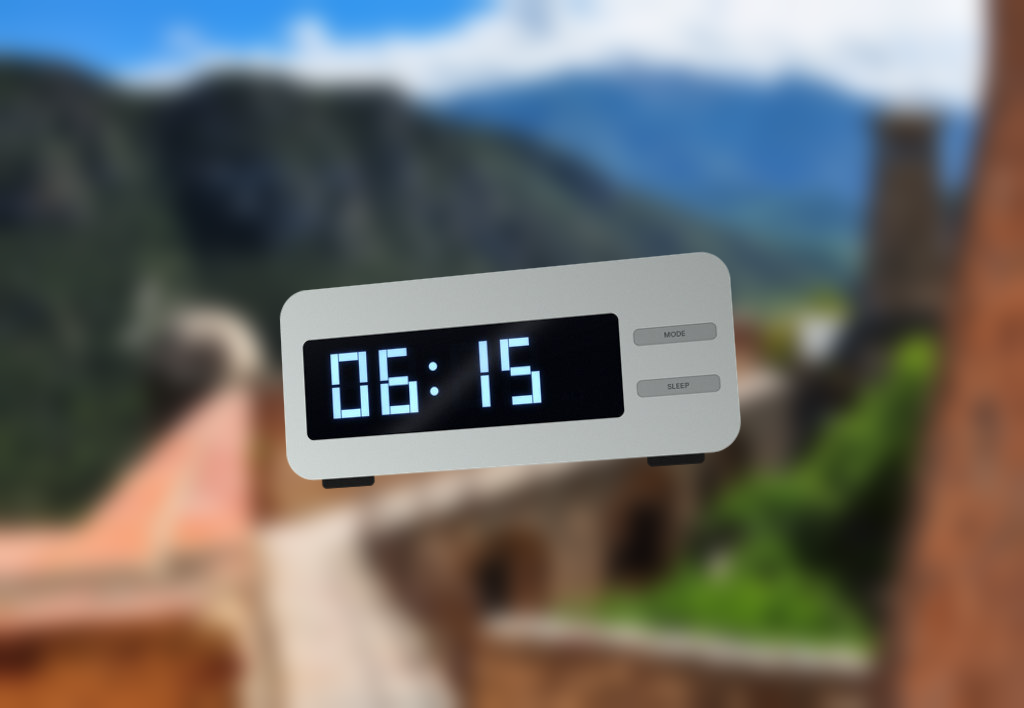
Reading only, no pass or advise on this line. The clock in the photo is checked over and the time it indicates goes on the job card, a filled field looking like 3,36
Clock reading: 6,15
